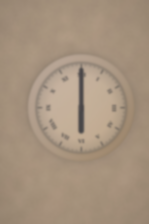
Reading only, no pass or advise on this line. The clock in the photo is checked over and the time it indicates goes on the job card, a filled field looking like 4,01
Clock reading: 6,00
